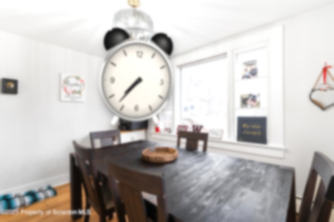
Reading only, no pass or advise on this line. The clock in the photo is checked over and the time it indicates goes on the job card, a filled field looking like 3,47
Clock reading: 7,37
